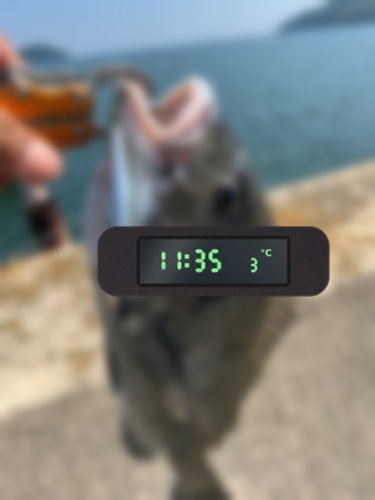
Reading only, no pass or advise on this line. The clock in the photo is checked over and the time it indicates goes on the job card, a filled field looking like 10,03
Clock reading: 11,35
